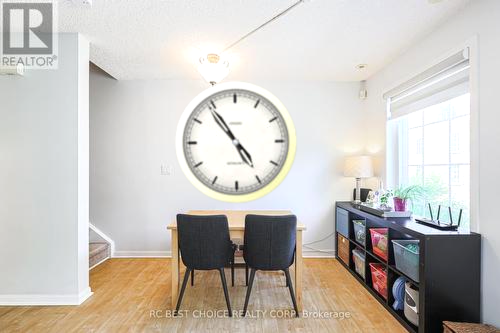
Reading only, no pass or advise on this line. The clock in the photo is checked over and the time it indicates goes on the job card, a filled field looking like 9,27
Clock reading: 4,54
